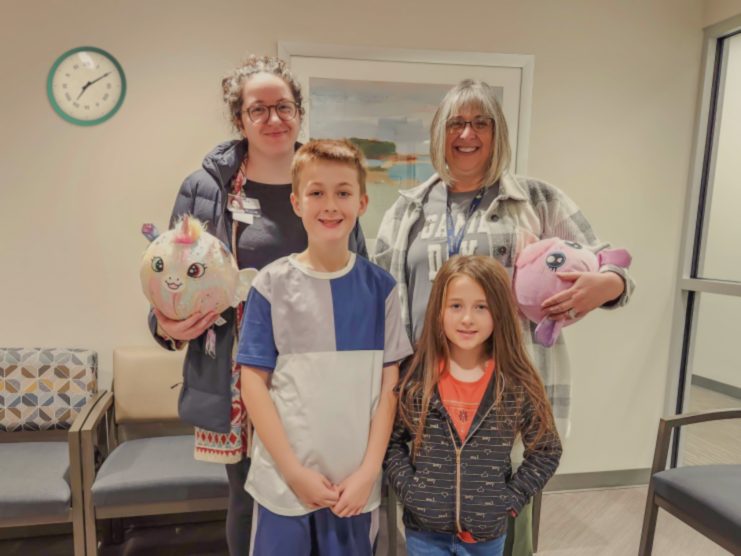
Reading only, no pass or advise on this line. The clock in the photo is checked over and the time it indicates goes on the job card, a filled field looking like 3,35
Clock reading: 7,10
